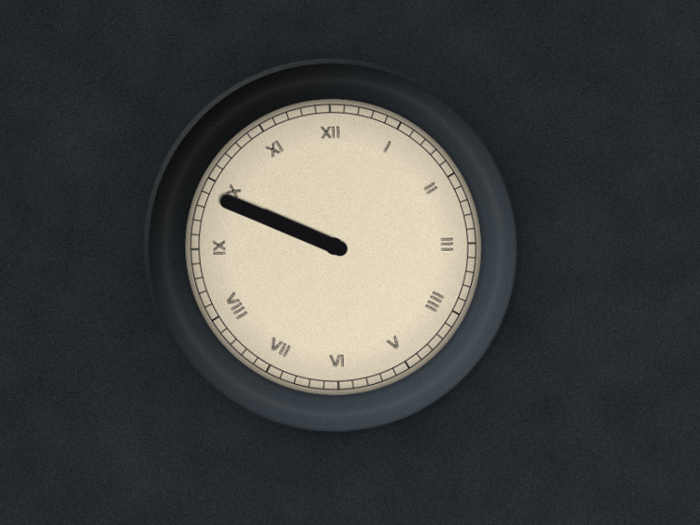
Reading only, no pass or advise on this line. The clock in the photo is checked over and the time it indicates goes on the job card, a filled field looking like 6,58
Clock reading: 9,49
